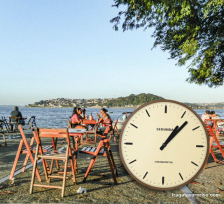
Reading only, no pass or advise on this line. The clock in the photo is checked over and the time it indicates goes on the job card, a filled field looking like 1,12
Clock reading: 1,07
